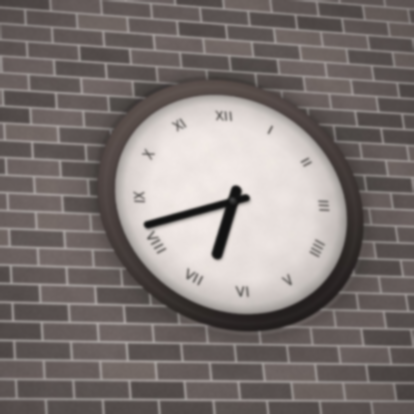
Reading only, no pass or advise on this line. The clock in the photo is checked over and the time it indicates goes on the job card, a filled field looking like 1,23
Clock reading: 6,42
